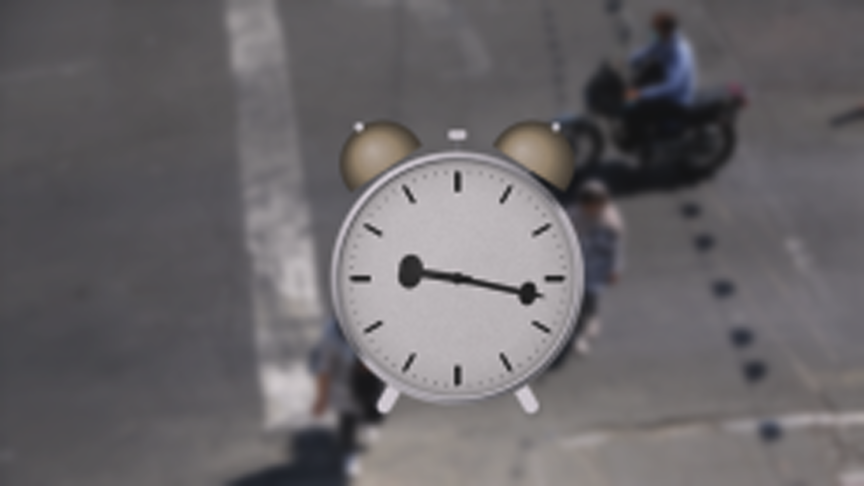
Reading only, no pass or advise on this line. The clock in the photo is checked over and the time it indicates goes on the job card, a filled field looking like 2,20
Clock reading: 9,17
